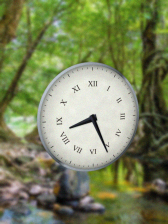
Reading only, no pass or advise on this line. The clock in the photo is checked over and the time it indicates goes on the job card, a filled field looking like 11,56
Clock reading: 8,26
